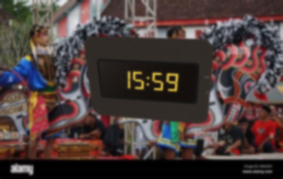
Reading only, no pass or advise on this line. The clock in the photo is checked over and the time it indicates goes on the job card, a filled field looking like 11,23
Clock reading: 15,59
